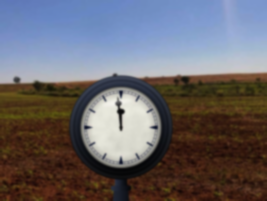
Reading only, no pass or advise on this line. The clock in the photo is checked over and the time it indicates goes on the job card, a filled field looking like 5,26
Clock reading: 11,59
